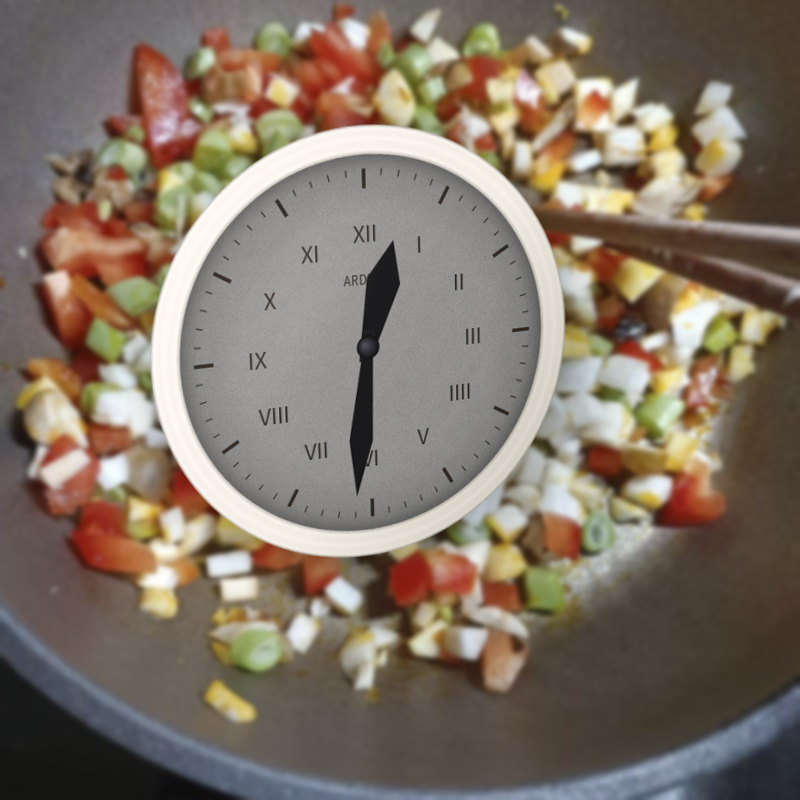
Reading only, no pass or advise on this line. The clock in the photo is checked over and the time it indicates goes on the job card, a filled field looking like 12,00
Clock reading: 12,31
